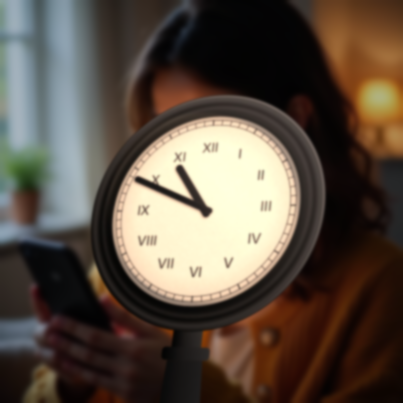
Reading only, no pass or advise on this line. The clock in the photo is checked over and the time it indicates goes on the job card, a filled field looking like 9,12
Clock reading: 10,49
